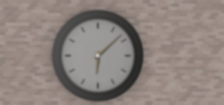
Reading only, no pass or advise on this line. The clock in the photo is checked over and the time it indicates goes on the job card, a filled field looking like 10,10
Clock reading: 6,08
